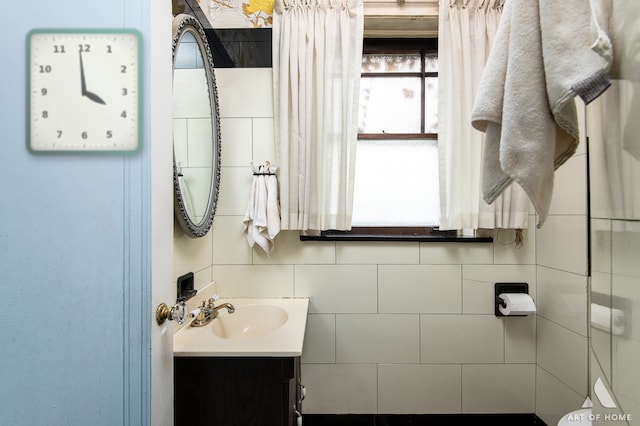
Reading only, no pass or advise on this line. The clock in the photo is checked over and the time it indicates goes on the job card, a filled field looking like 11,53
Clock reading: 3,59
